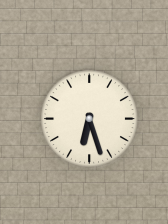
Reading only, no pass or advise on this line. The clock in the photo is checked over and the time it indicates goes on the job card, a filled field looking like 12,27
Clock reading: 6,27
